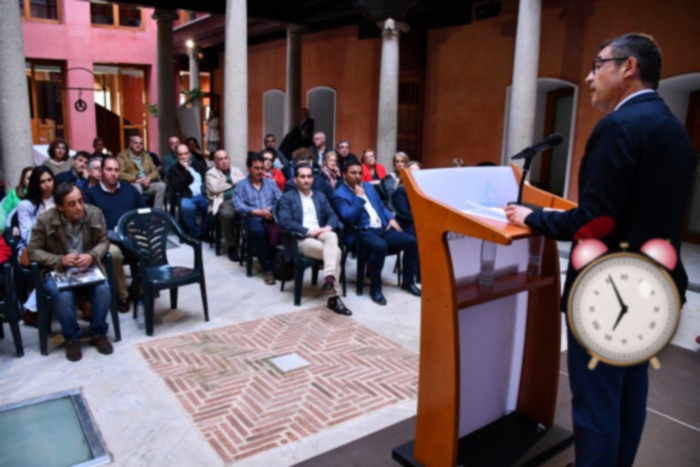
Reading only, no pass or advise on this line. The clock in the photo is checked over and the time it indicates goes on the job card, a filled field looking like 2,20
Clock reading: 6,56
